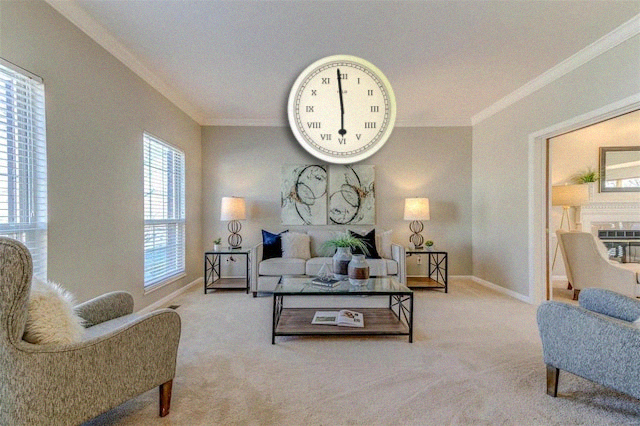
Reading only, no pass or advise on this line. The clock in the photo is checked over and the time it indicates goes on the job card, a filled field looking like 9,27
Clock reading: 5,59
